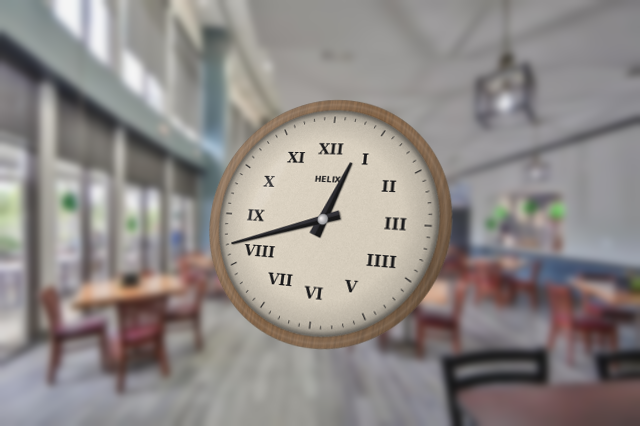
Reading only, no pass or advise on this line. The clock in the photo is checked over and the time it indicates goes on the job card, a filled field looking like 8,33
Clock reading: 12,42
